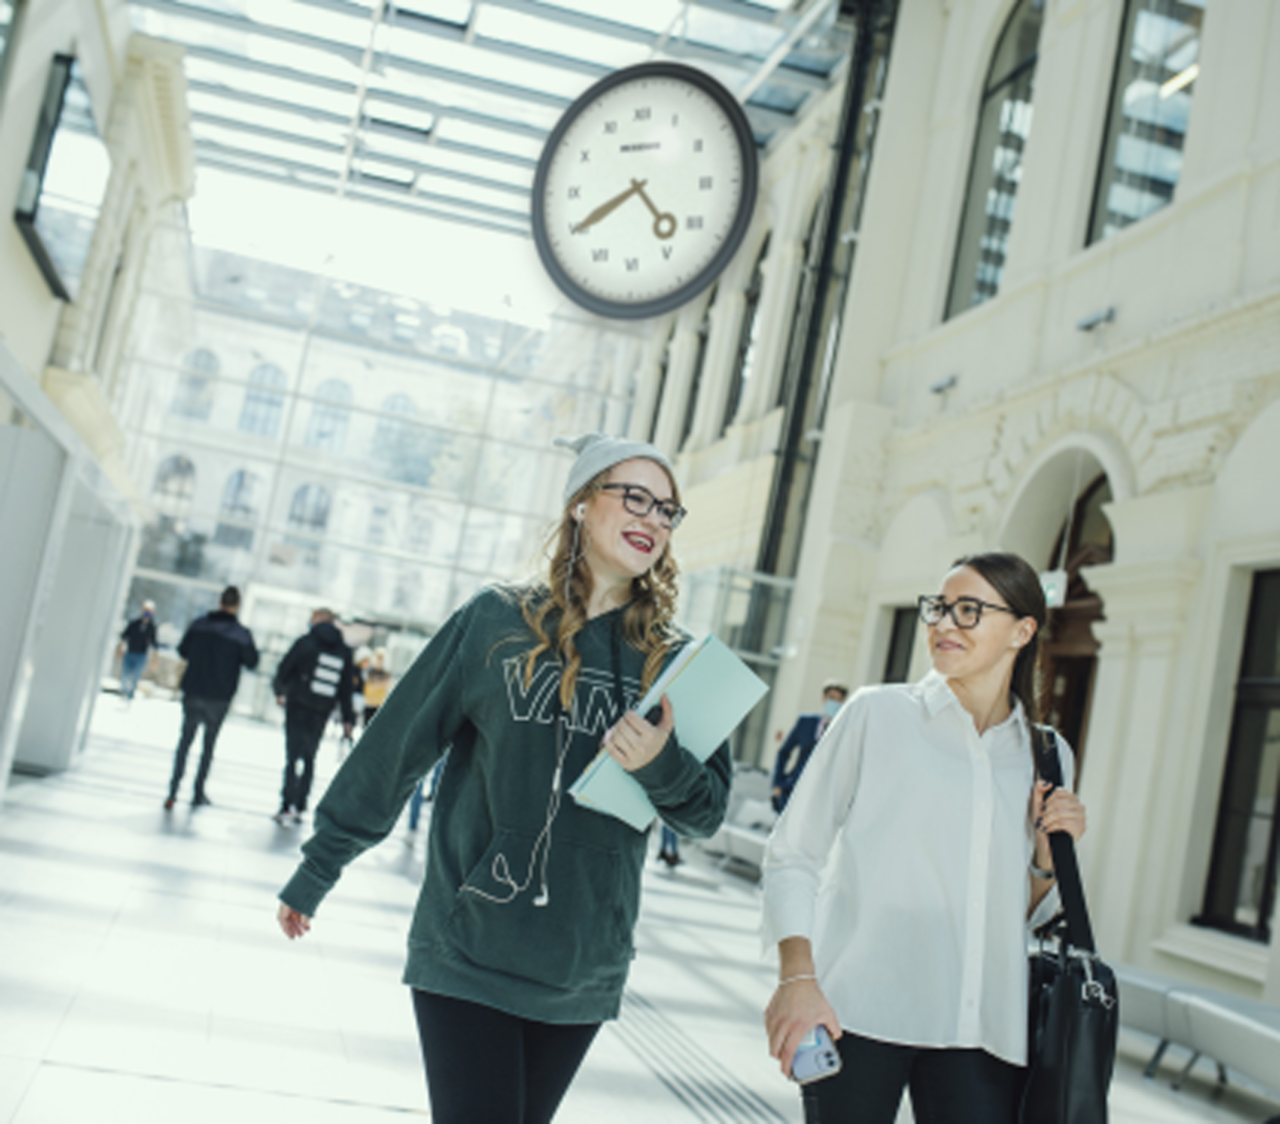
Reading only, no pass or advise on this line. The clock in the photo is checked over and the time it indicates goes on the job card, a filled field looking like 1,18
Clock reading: 4,40
